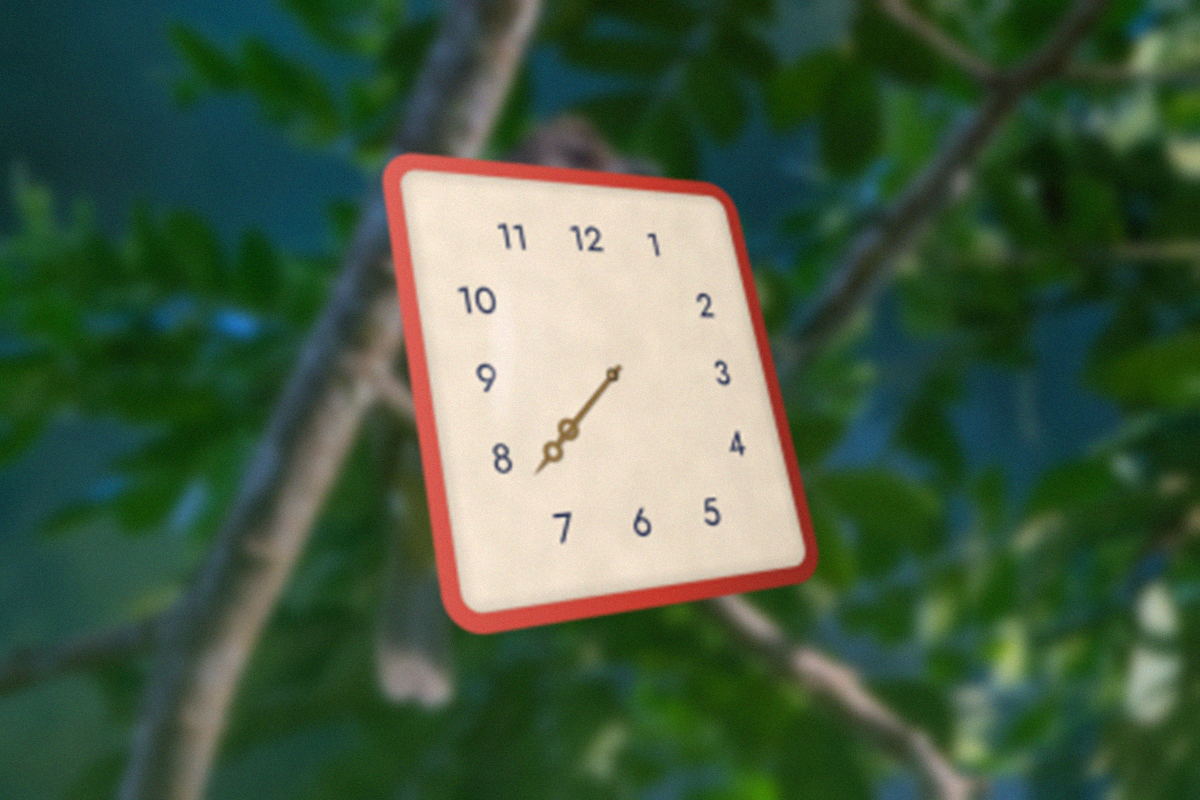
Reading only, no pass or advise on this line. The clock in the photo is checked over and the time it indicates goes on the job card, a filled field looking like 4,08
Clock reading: 7,38
